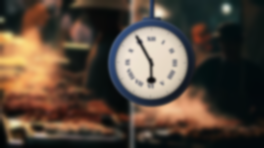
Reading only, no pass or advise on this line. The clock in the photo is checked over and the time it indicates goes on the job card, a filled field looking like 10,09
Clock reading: 5,55
